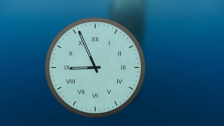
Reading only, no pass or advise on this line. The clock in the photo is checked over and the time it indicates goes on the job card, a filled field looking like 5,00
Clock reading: 8,56
